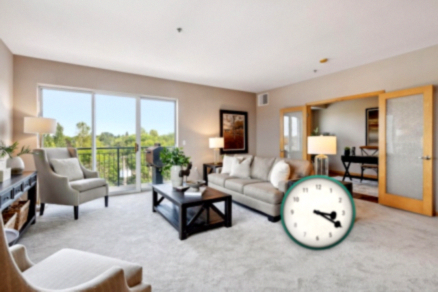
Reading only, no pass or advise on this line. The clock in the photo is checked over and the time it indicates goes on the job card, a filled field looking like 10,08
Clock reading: 3,20
